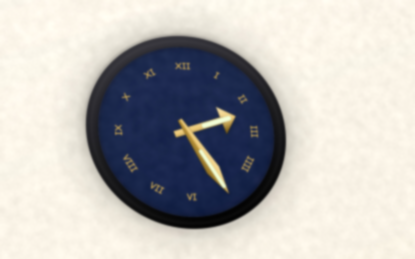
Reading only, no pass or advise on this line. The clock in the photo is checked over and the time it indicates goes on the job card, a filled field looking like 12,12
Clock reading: 2,25
